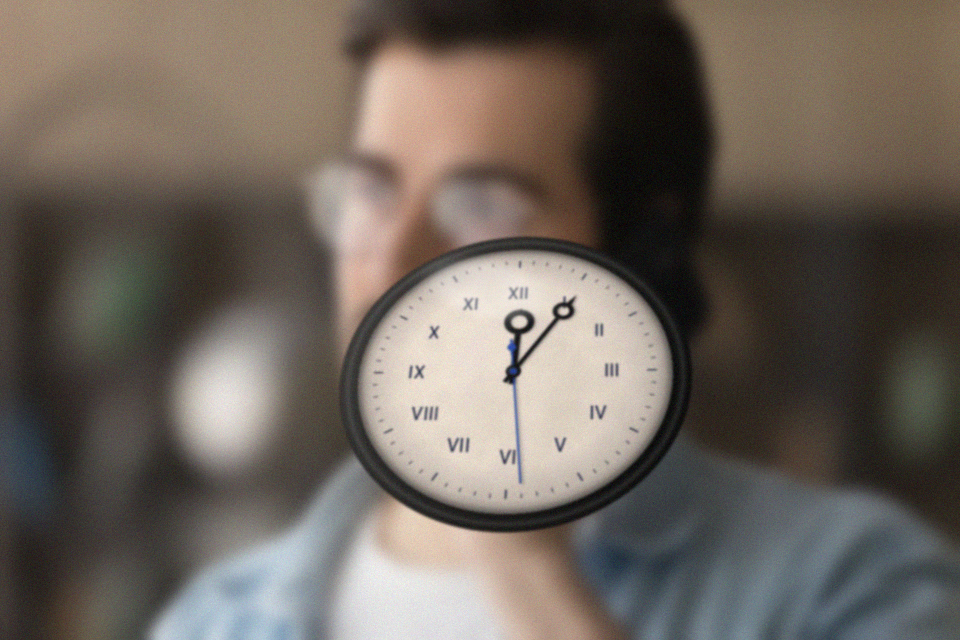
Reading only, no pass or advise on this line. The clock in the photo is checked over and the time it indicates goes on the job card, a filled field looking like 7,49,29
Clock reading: 12,05,29
